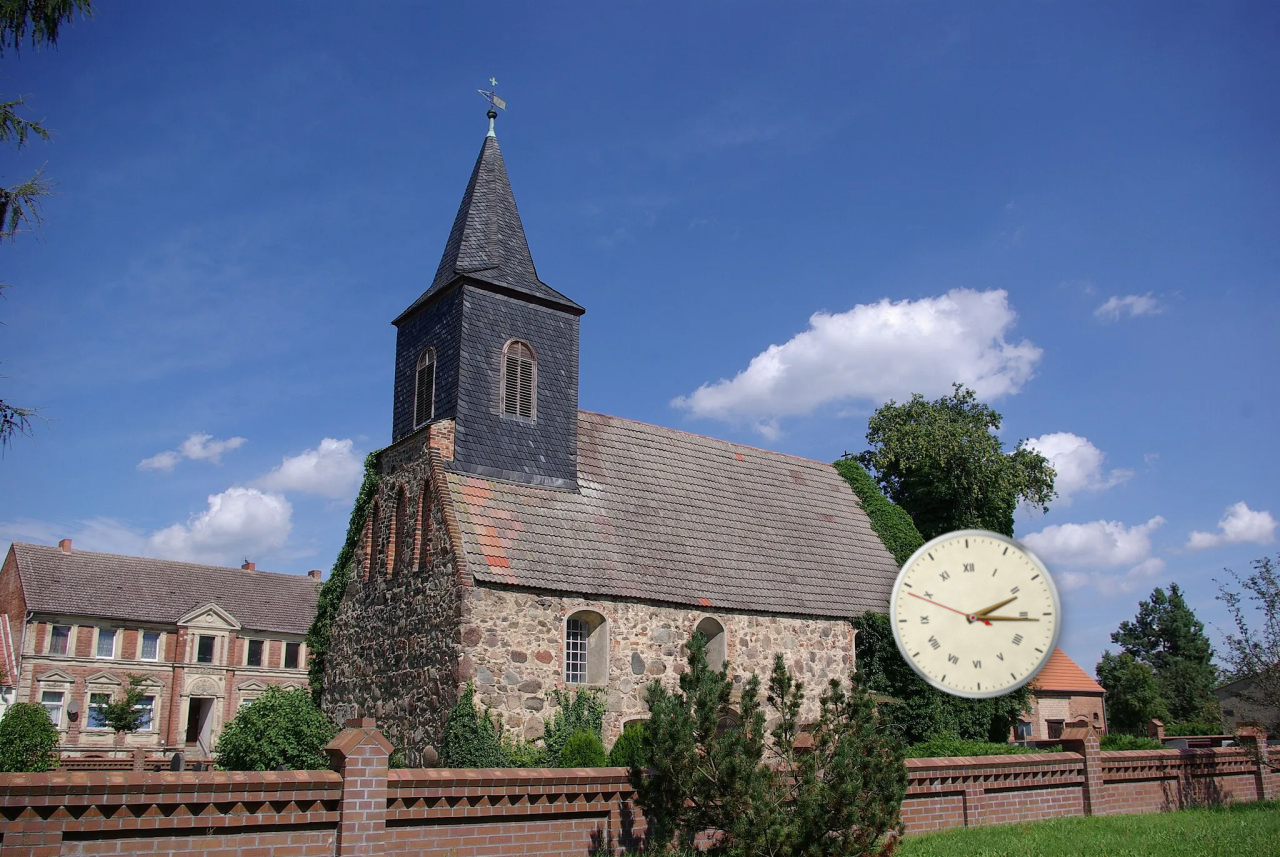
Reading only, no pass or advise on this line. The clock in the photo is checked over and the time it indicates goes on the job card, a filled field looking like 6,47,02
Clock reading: 2,15,49
